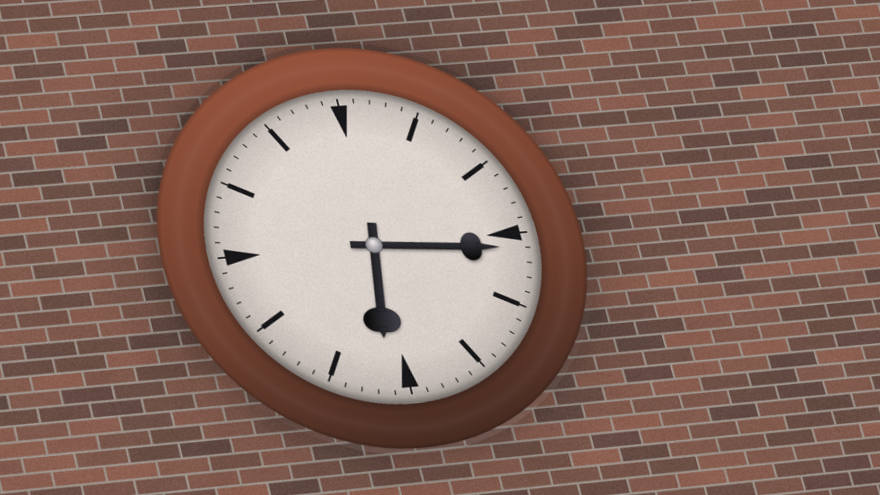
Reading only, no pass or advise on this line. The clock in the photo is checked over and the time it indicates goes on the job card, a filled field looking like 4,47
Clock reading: 6,16
